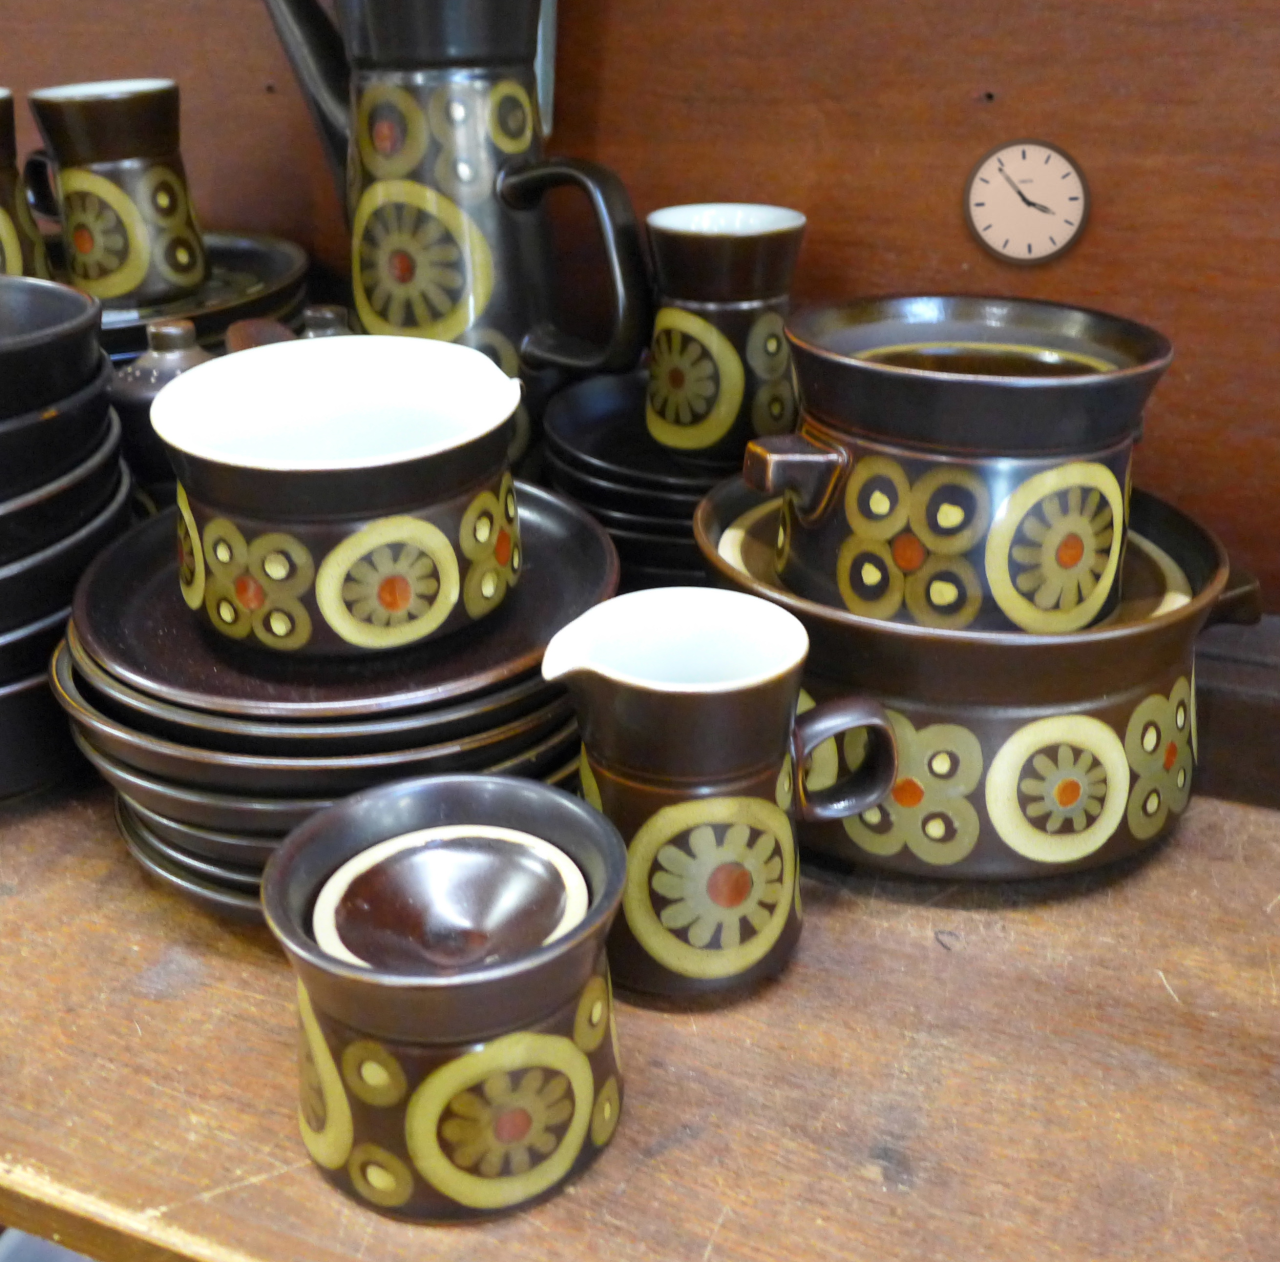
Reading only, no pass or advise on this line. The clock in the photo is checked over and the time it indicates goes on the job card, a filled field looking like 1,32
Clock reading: 3,54
